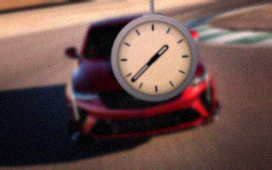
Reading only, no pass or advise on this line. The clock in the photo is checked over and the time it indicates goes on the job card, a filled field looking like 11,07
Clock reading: 1,38
